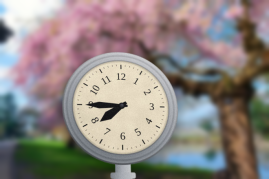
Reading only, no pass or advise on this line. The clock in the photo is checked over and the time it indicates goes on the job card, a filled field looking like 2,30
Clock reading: 7,45
